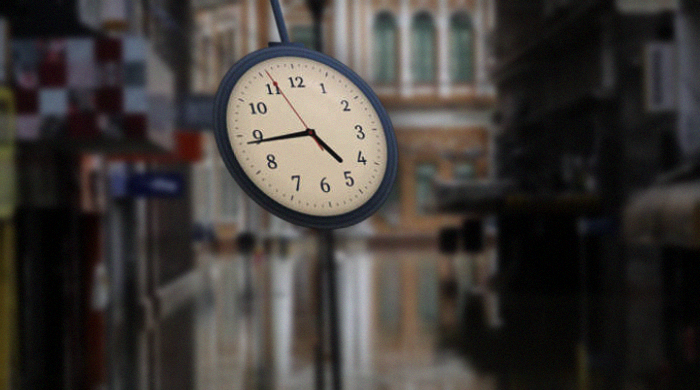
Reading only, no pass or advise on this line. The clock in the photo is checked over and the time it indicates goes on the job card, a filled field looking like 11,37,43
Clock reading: 4,43,56
